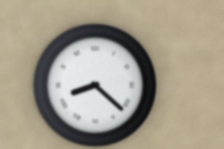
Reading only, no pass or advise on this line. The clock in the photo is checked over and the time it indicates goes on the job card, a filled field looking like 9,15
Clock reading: 8,22
